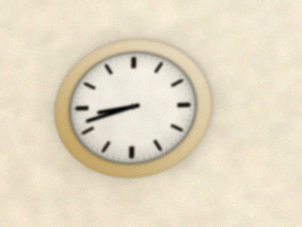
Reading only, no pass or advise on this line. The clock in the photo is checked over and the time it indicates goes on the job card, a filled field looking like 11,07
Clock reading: 8,42
